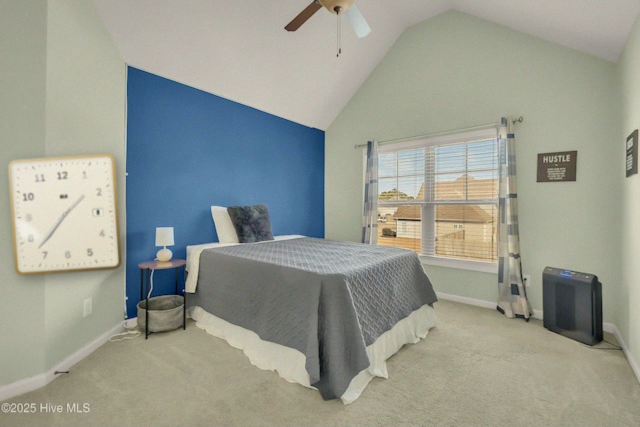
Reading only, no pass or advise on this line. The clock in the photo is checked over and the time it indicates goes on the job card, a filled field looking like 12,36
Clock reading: 1,37
